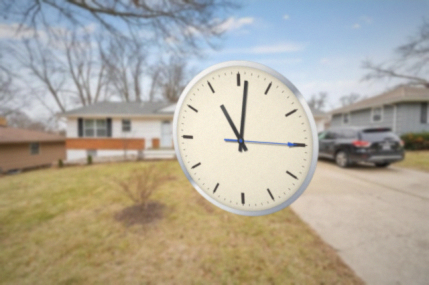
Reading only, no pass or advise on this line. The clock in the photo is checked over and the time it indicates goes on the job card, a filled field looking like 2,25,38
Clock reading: 11,01,15
